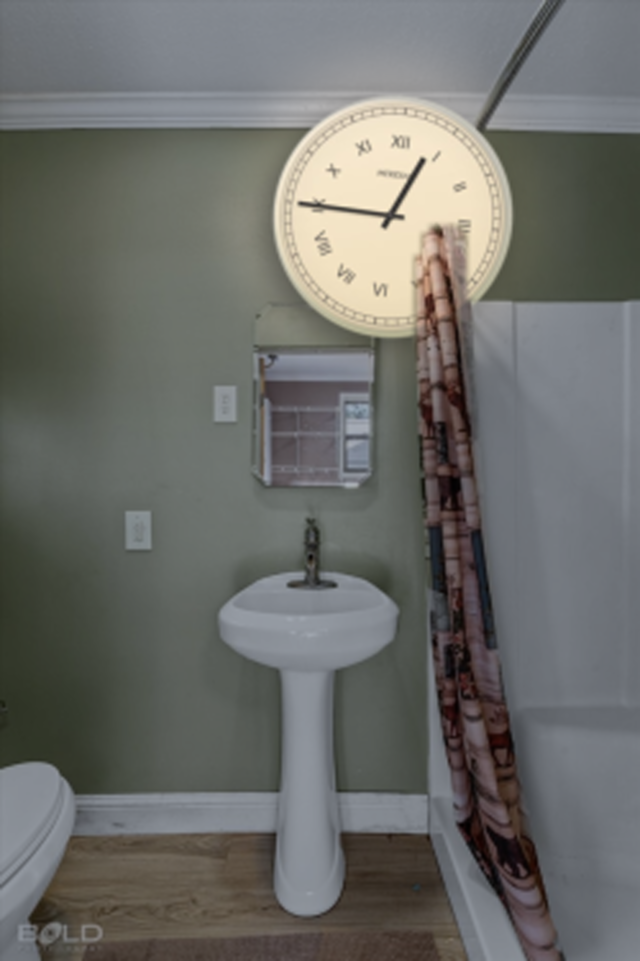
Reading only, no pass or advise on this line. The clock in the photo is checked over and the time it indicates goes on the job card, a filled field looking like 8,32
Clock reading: 12,45
